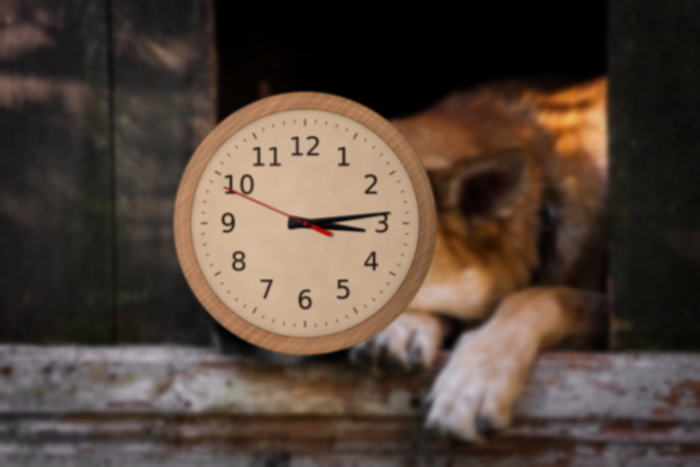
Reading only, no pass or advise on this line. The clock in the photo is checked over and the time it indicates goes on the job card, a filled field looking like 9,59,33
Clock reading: 3,13,49
